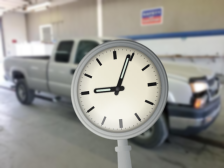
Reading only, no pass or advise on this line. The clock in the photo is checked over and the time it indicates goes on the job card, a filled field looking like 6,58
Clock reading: 9,04
